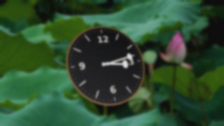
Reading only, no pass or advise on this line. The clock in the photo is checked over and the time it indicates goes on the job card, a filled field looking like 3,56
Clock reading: 3,13
